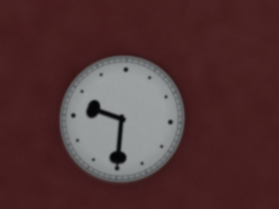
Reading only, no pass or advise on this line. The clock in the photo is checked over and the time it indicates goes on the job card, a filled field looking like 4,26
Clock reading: 9,30
